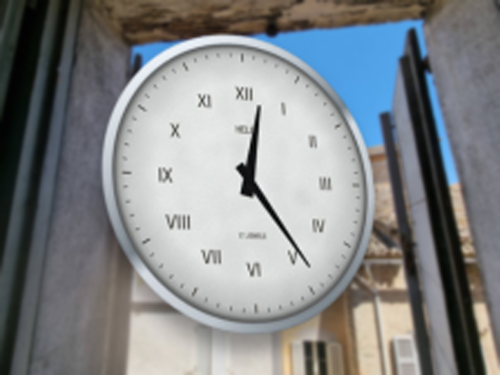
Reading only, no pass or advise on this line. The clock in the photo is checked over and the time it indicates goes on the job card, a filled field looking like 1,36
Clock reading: 12,24
